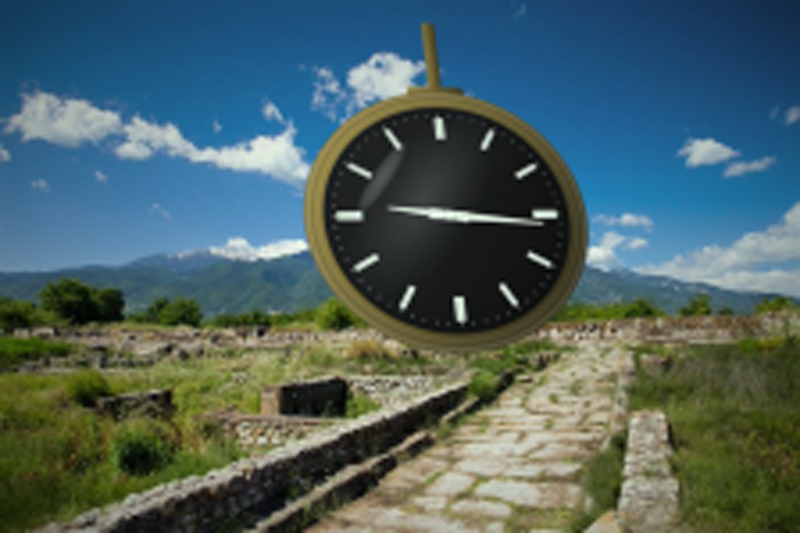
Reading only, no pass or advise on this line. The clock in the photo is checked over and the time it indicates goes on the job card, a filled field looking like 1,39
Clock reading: 9,16
